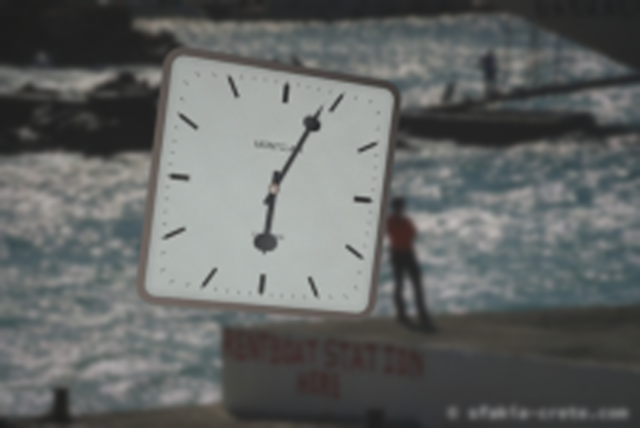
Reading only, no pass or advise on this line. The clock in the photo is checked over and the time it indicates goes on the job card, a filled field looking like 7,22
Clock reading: 6,04
